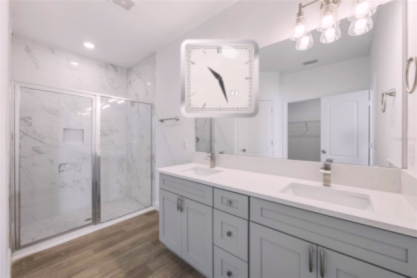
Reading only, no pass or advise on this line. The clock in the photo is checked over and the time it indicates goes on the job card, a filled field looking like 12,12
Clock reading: 10,27
